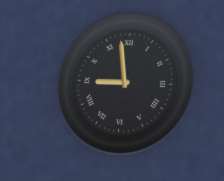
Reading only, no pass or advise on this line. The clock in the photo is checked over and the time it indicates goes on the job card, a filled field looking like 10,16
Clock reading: 8,58
